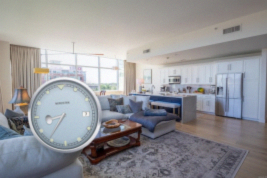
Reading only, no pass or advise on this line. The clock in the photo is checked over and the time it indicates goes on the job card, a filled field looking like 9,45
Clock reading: 8,36
